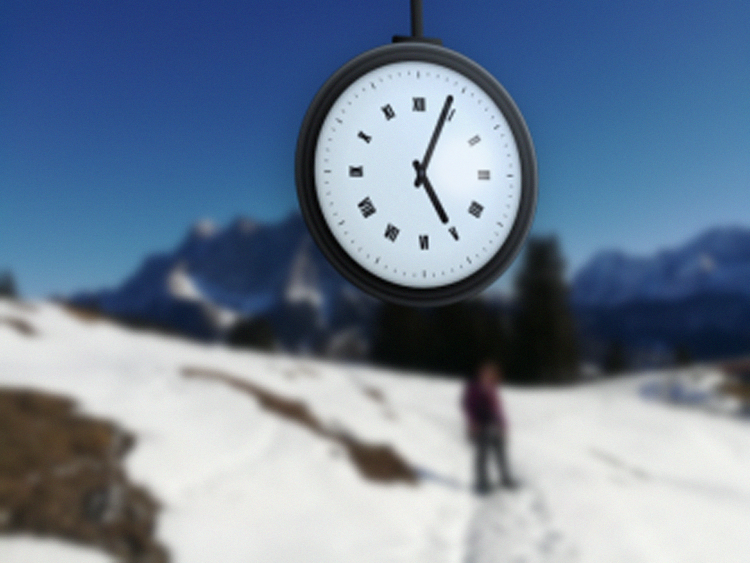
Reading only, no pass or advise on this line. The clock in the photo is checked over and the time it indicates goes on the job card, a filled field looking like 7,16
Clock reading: 5,04
